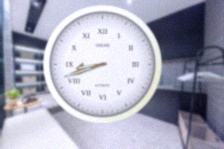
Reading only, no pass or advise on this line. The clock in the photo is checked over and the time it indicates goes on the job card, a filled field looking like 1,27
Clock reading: 8,42
